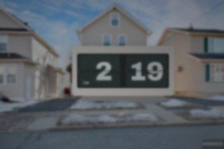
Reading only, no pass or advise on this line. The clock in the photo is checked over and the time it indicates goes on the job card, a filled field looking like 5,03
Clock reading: 2,19
